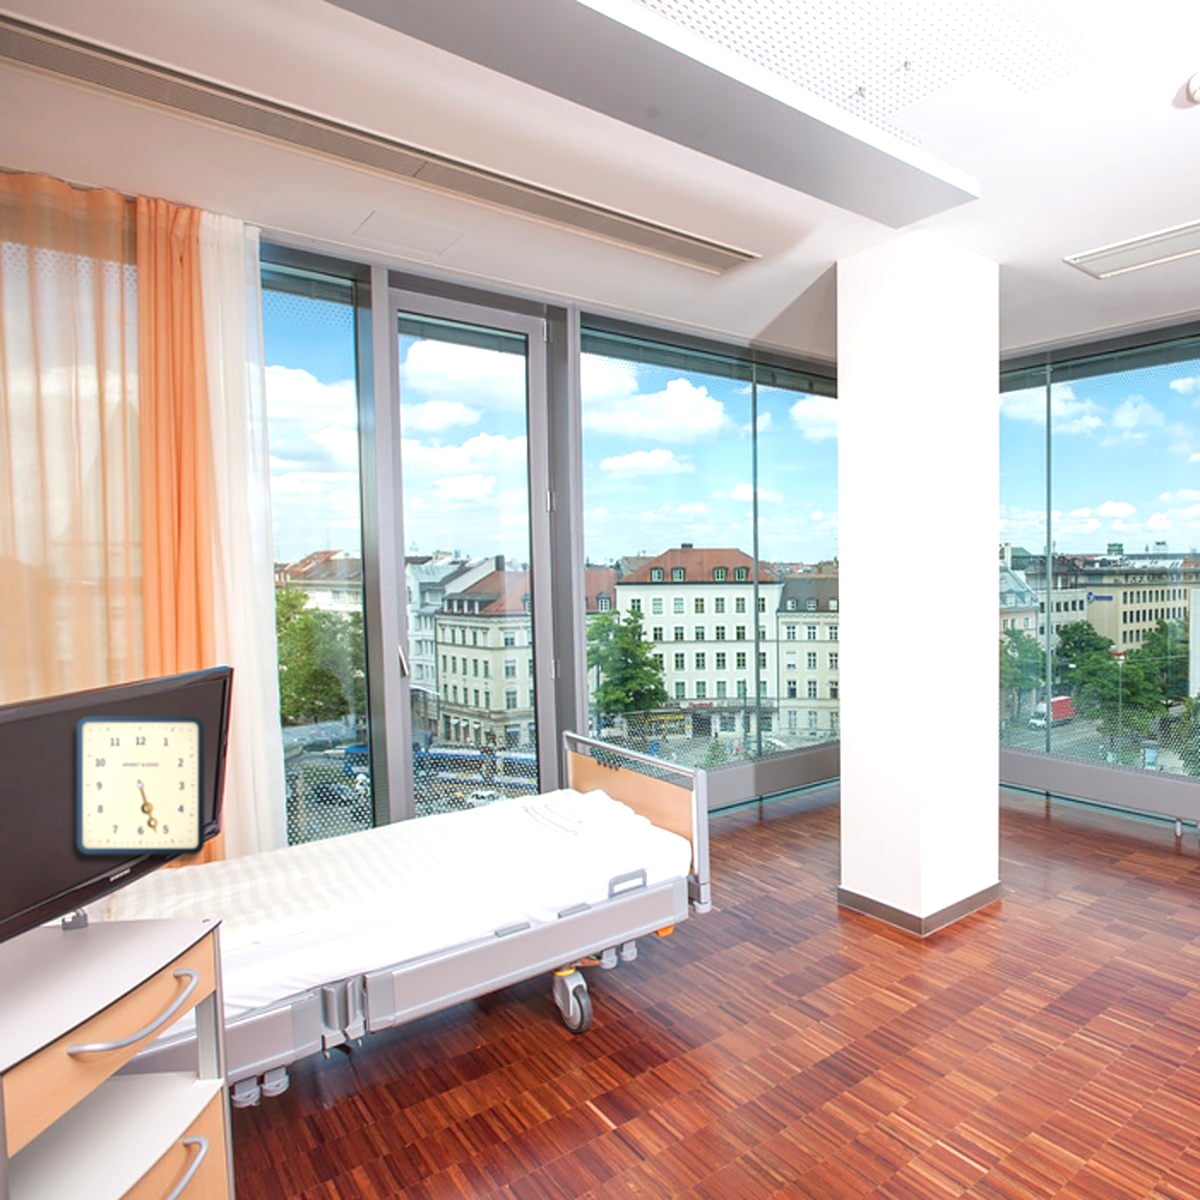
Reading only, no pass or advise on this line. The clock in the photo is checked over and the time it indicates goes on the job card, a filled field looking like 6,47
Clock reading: 5,27
